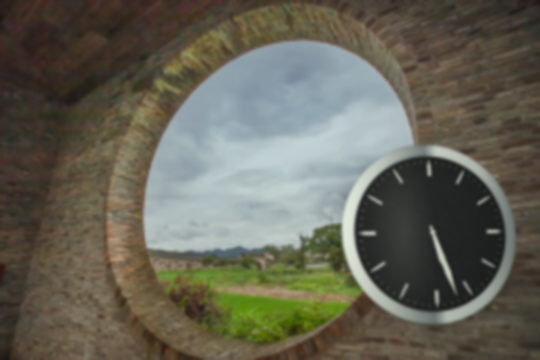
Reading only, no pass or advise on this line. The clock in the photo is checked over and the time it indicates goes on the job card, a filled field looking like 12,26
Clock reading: 5,27
